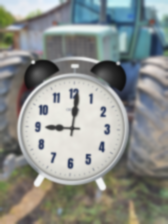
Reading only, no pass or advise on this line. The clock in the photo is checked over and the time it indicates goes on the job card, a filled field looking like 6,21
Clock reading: 9,01
